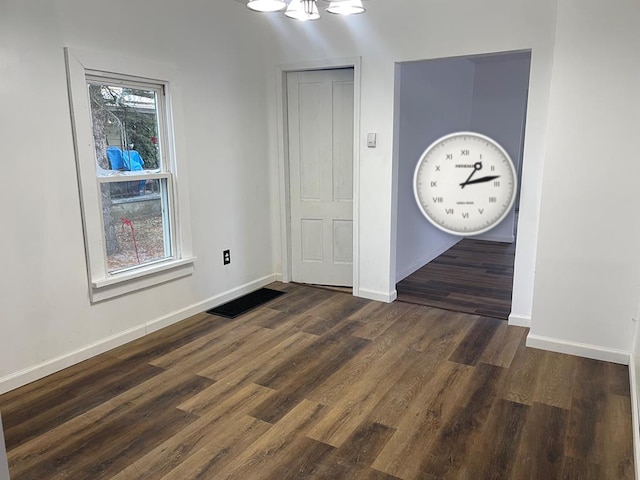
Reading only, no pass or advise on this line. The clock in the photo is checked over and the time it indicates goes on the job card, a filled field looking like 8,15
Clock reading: 1,13
